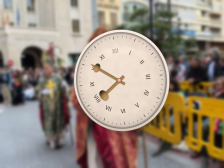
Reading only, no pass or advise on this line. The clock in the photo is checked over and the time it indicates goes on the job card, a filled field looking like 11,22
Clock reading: 7,51
